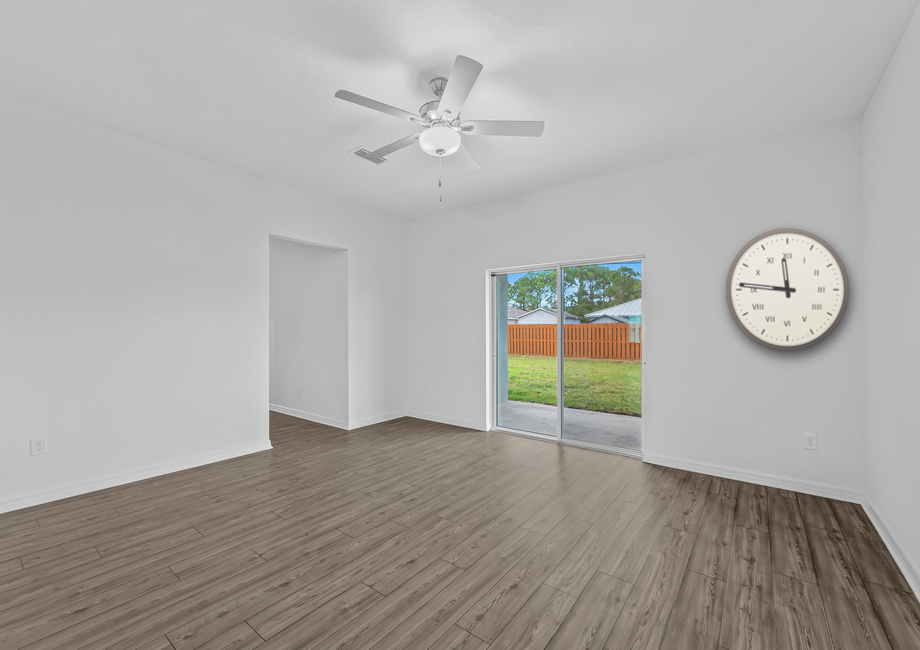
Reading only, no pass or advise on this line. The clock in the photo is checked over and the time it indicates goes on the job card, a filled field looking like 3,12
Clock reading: 11,46
